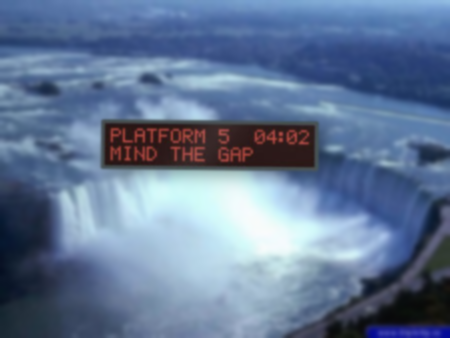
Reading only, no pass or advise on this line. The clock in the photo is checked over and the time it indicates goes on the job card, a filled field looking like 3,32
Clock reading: 4,02
